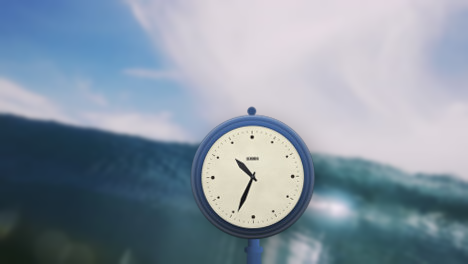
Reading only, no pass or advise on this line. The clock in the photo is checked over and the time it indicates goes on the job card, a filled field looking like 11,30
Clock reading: 10,34
